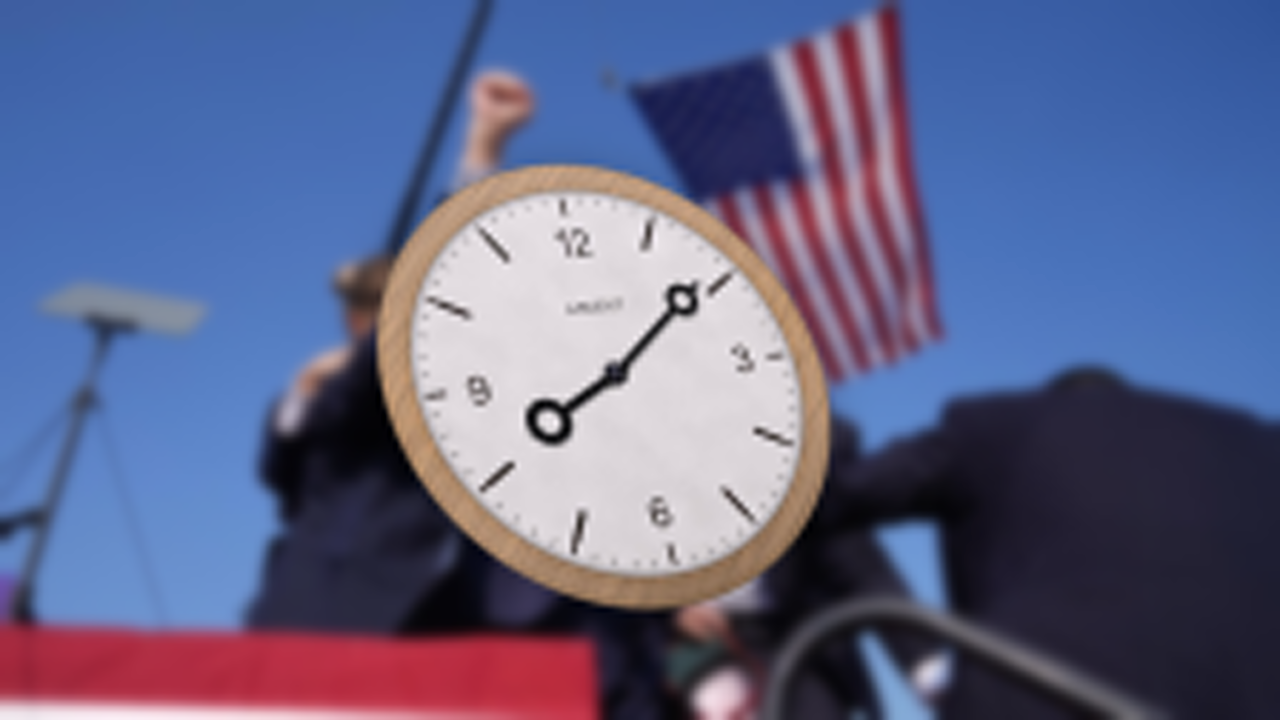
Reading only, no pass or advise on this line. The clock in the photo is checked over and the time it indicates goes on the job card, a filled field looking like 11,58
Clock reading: 8,09
